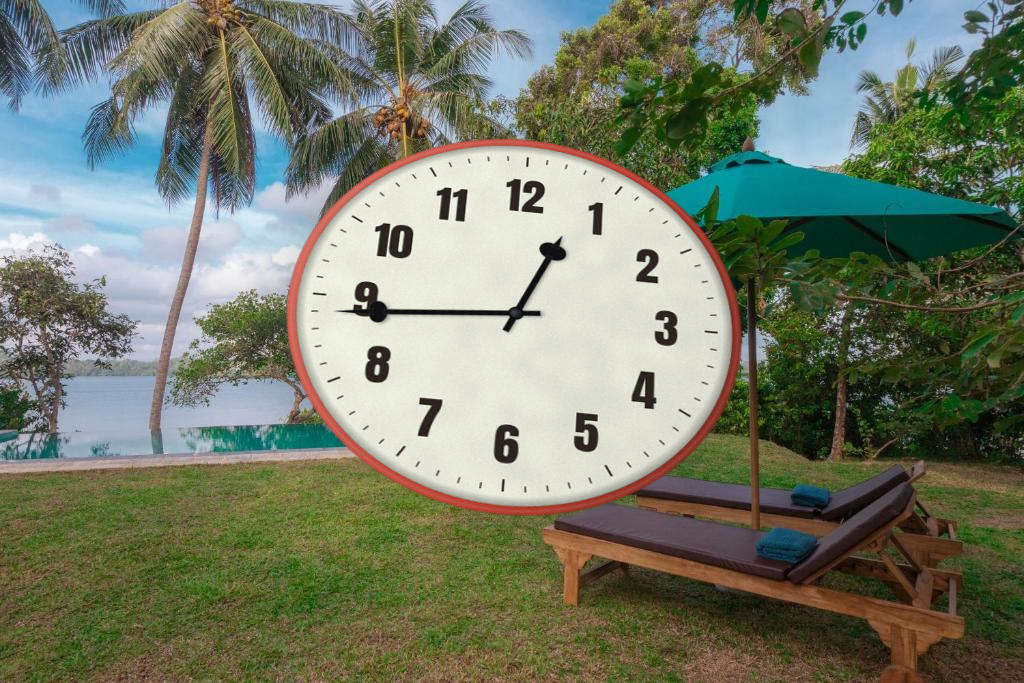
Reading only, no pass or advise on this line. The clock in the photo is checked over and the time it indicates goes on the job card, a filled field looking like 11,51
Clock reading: 12,44
